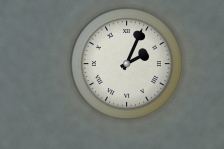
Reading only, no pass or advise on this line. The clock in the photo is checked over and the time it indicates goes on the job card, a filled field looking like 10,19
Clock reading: 2,04
